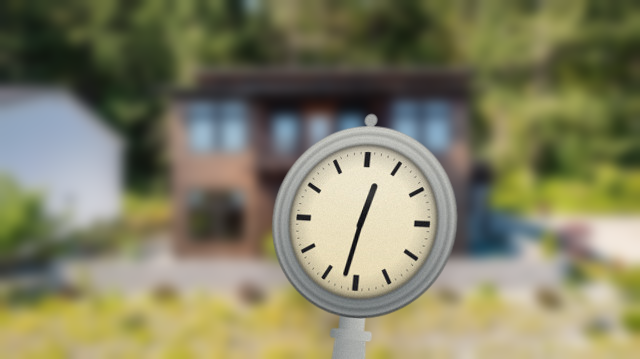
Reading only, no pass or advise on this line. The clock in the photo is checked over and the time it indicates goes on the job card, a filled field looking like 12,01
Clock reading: 12,32
